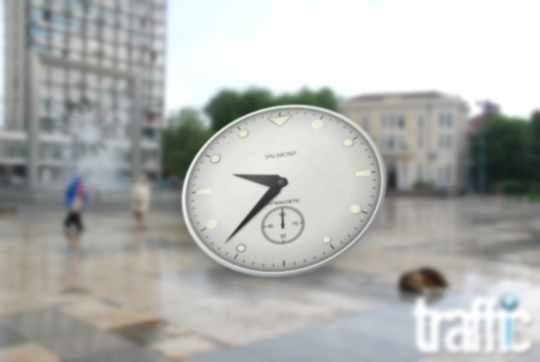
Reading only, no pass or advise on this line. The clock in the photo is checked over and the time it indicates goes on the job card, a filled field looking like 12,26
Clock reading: 9,37
